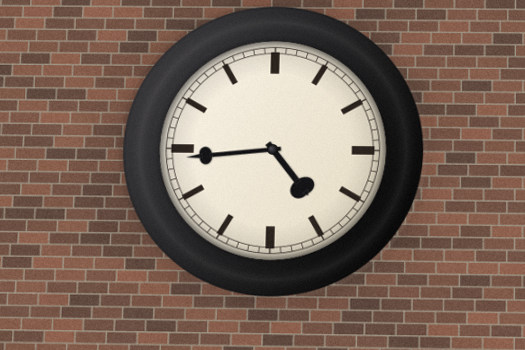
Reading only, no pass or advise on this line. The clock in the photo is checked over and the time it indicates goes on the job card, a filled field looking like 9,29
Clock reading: 4,44
